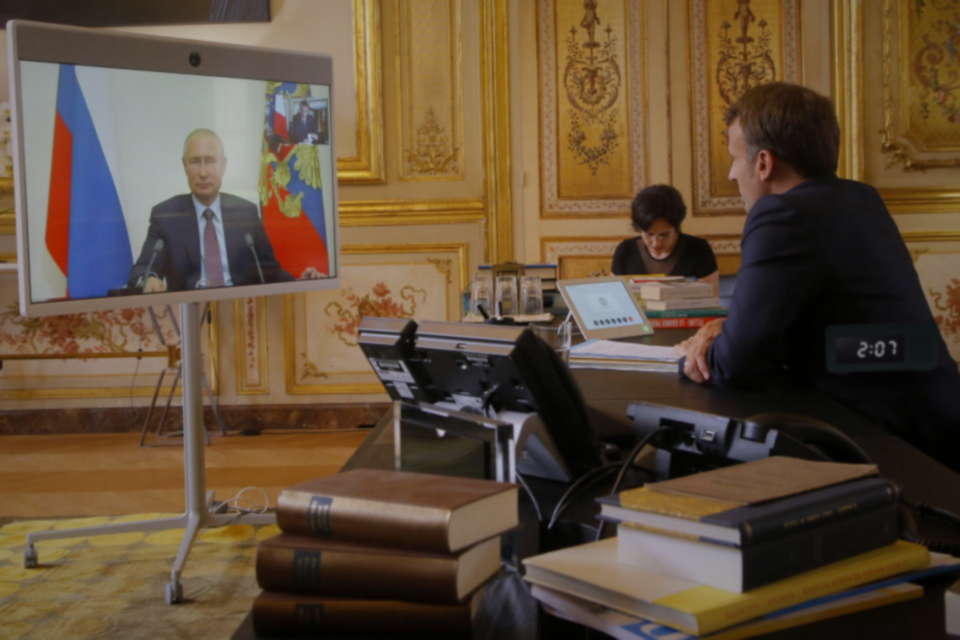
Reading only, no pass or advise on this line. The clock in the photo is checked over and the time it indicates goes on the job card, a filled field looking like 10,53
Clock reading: 2,07
